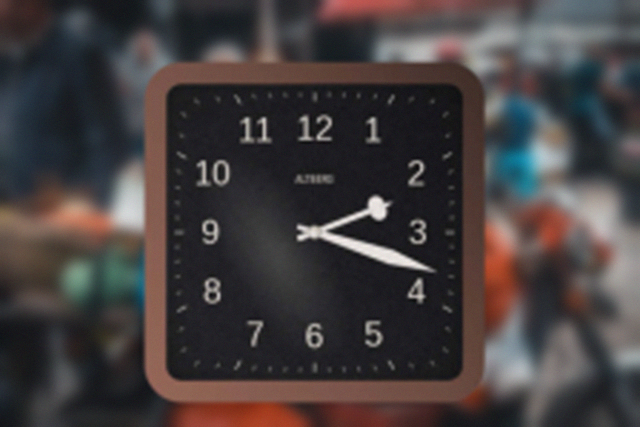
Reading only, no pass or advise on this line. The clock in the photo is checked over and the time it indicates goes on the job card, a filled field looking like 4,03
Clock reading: 2,18
